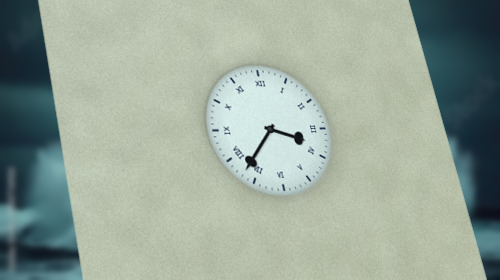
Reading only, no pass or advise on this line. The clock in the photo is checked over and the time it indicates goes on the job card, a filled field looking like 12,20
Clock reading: 3,37
